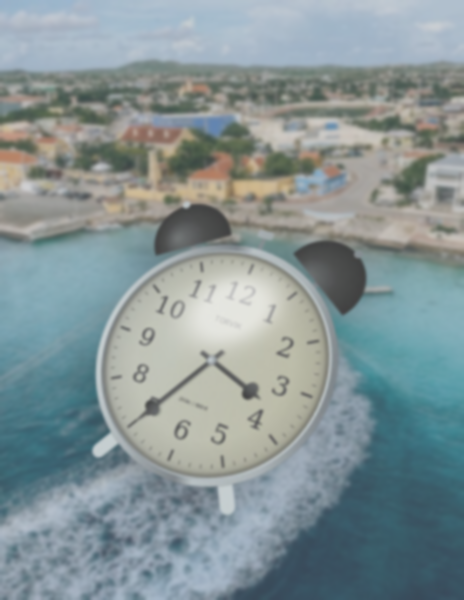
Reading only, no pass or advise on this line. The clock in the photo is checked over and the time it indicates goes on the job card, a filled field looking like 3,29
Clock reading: 3,35
